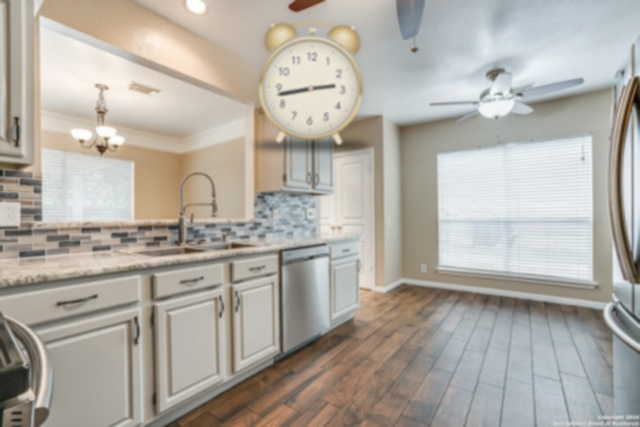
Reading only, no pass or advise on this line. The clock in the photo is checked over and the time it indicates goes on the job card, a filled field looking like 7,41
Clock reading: 2,43
